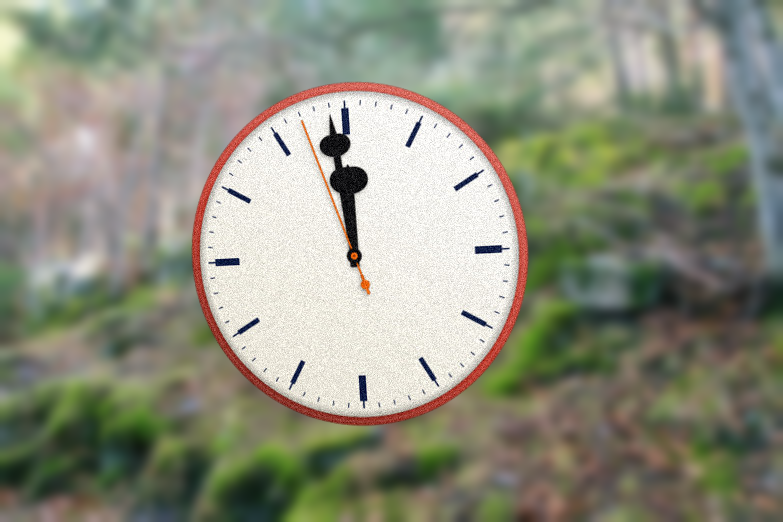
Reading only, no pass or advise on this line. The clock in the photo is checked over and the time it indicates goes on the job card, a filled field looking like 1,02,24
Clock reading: 11,58,57
